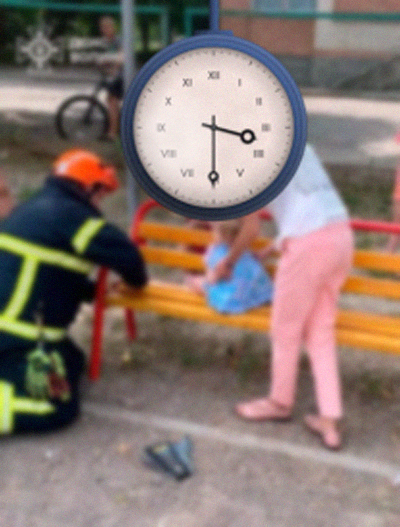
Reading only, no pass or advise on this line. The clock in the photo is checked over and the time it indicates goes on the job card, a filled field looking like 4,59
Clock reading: 3,30
